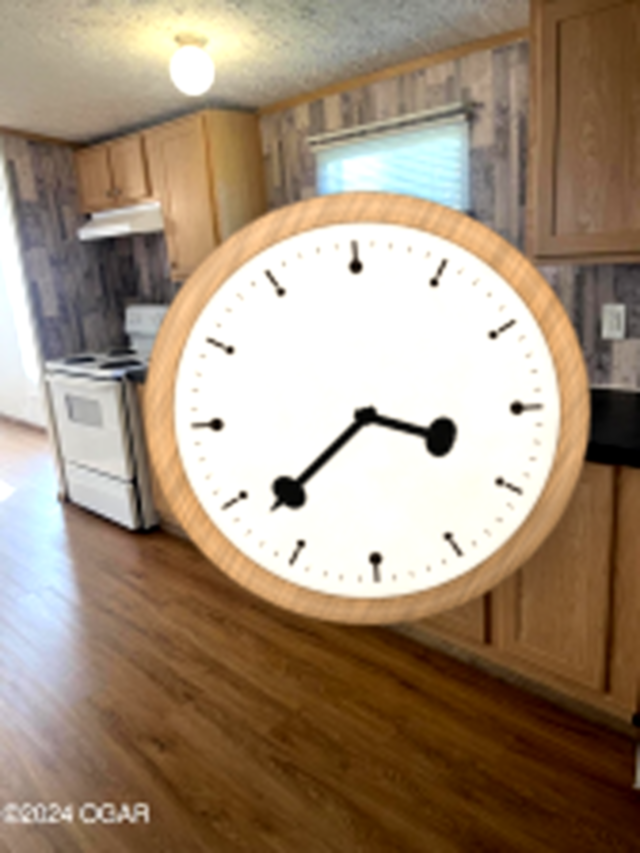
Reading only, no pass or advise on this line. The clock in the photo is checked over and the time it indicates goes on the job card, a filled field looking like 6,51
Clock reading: 3,38
